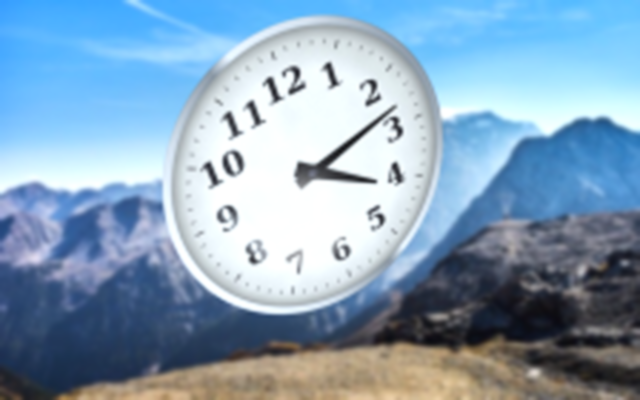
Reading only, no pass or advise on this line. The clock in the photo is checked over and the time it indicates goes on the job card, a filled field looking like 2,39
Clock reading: 4,13
